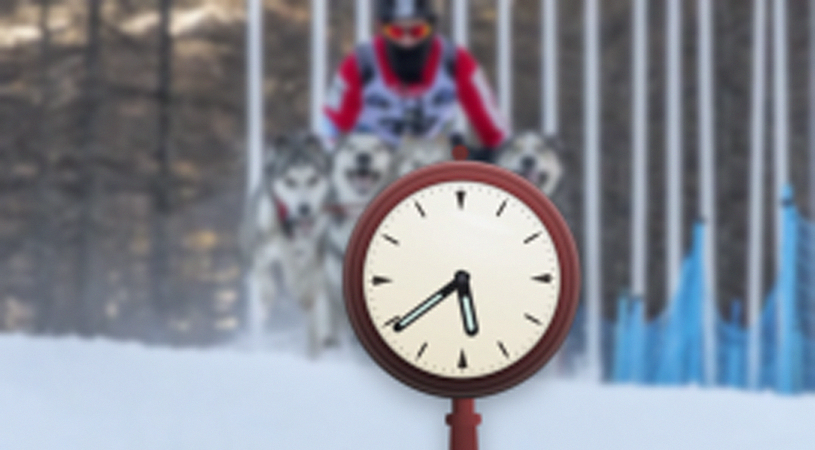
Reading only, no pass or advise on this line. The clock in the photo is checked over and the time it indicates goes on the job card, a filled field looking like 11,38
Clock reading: 5,39
